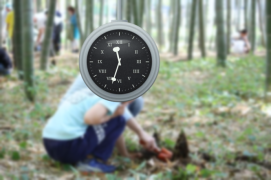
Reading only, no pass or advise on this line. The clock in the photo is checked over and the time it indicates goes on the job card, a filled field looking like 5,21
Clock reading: 11,33
